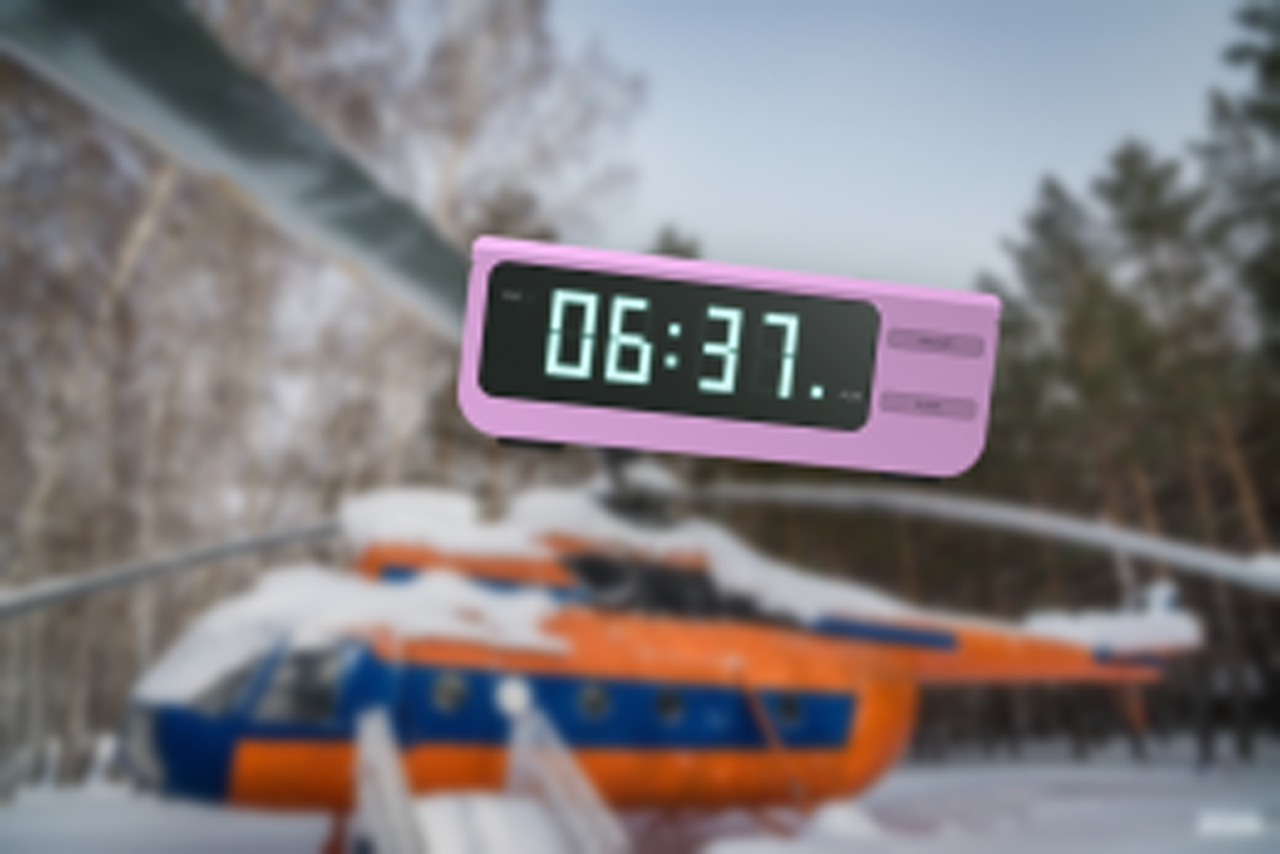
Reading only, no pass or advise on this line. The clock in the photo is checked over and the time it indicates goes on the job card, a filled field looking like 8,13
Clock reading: 6,37
